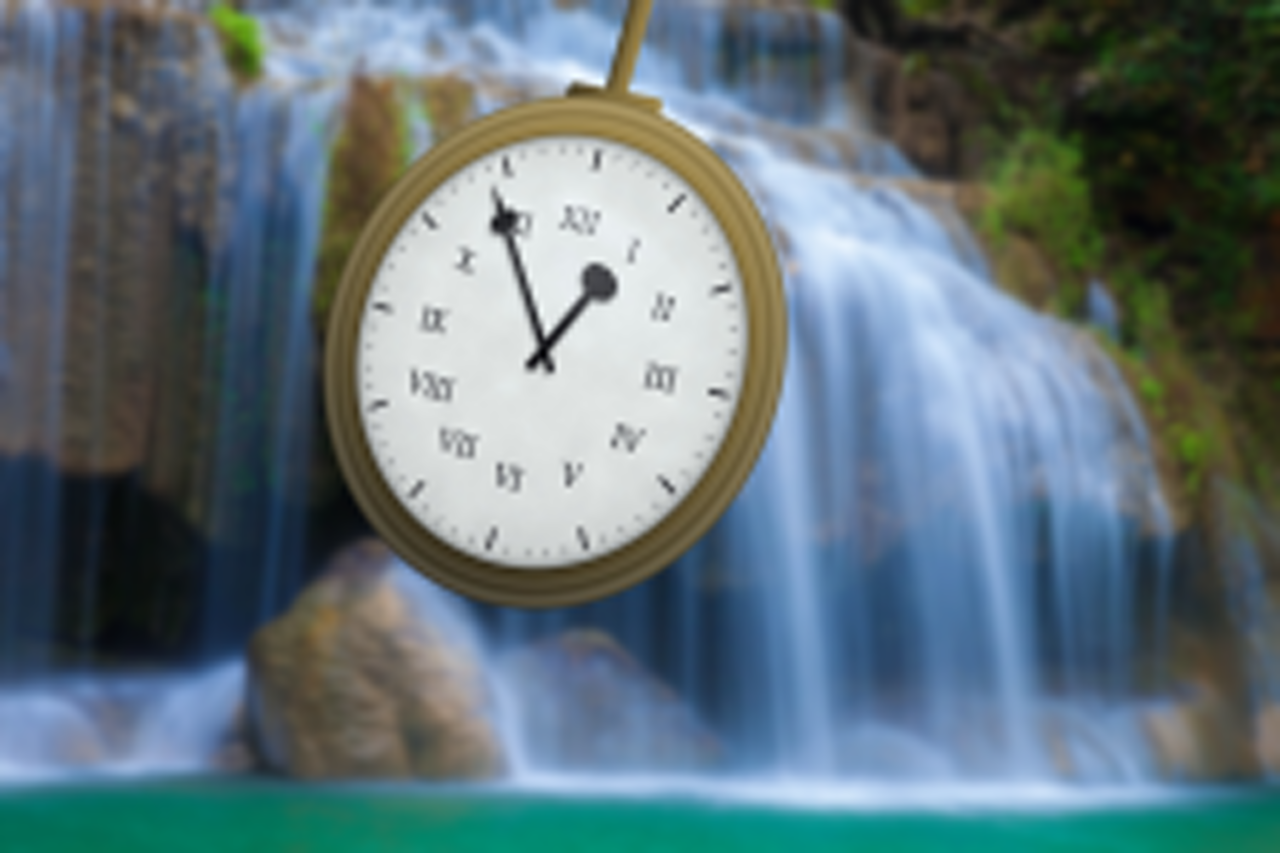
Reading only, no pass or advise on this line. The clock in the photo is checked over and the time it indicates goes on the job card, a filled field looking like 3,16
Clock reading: 12,54
